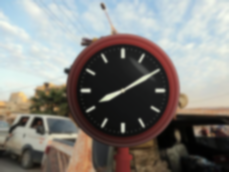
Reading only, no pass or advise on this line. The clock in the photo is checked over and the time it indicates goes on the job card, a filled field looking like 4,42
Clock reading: 8,10
